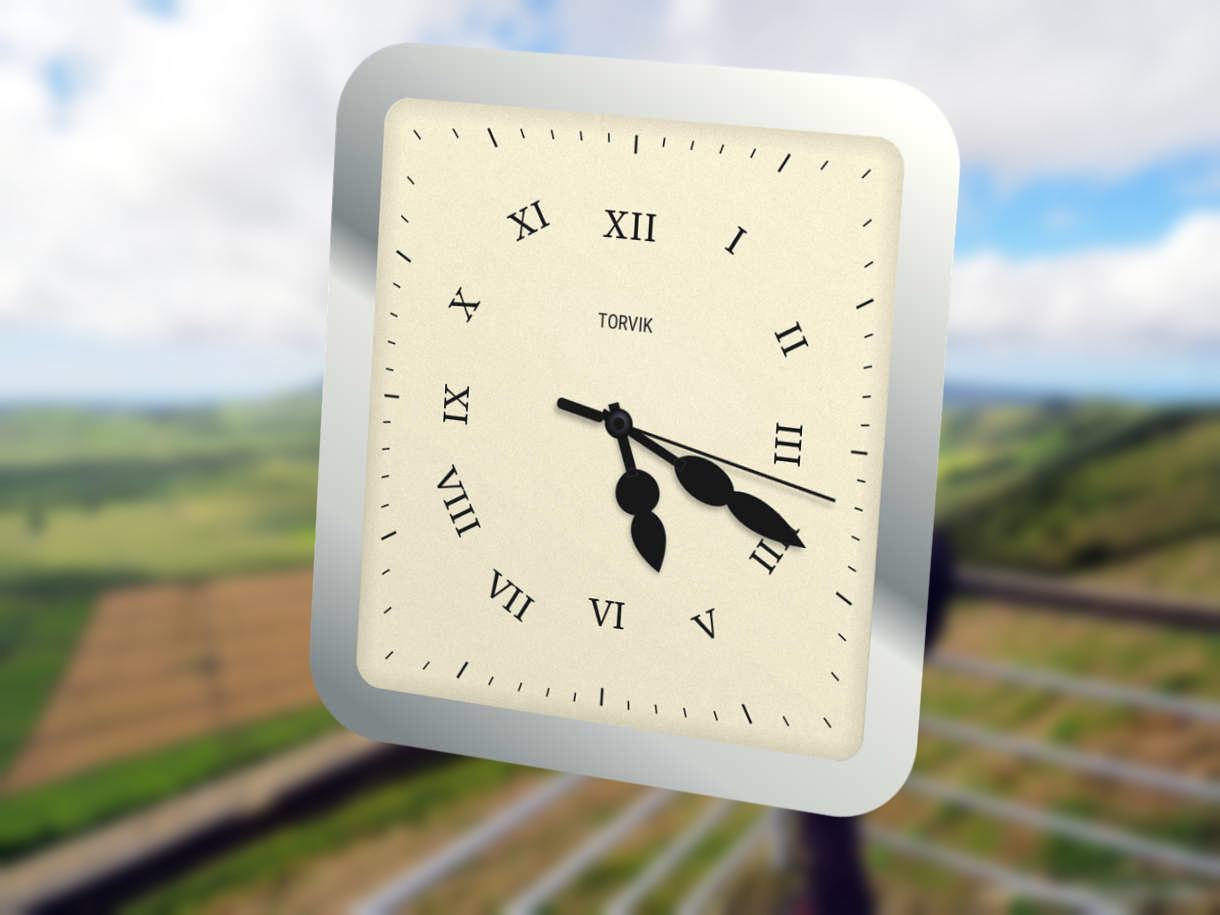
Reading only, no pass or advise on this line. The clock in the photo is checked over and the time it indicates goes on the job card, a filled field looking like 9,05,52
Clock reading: 5,19,17
